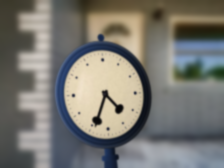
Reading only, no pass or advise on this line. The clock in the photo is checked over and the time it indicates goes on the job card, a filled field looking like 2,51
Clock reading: 4,34
